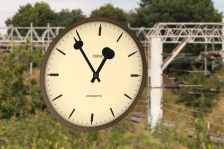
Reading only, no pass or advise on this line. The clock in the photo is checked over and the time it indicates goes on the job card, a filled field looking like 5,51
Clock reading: 12,54
